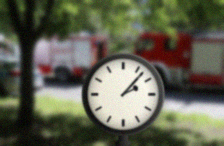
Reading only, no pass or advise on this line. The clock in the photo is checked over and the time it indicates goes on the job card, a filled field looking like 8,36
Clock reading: 2,07
